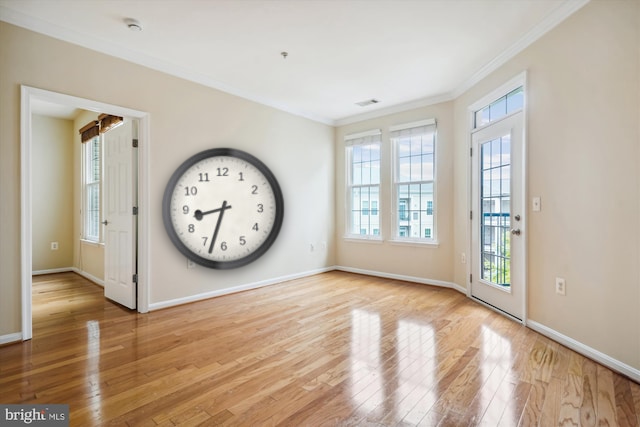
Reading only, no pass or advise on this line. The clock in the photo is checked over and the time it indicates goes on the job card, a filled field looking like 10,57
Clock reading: 8,33
